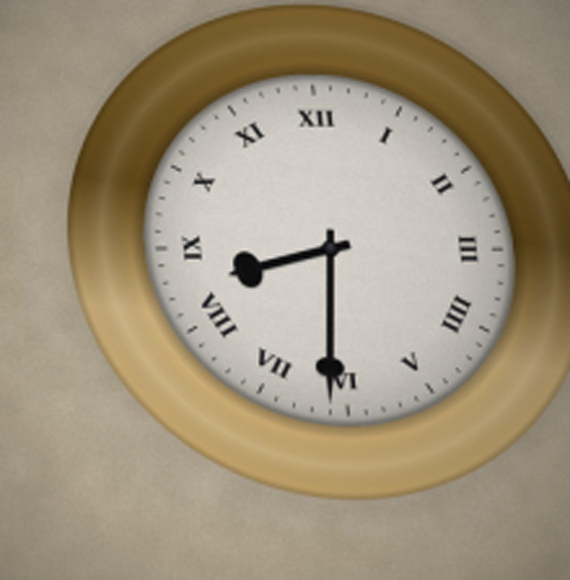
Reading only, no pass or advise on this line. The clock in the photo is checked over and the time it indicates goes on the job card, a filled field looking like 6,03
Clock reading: 8,31
